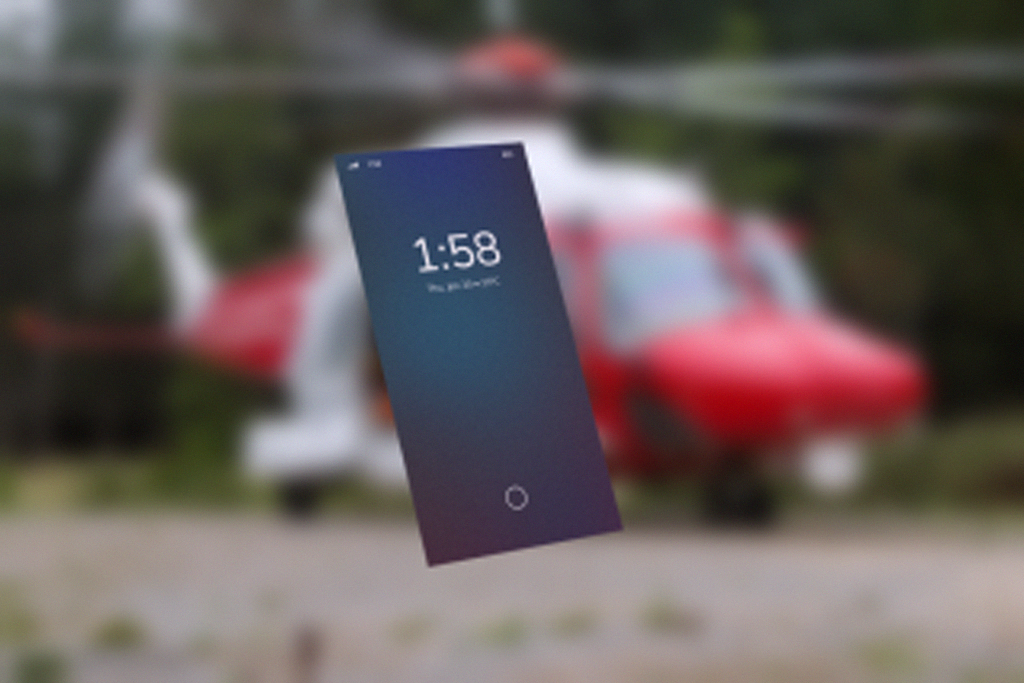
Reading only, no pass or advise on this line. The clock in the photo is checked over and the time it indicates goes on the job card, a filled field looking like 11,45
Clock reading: 1,58
